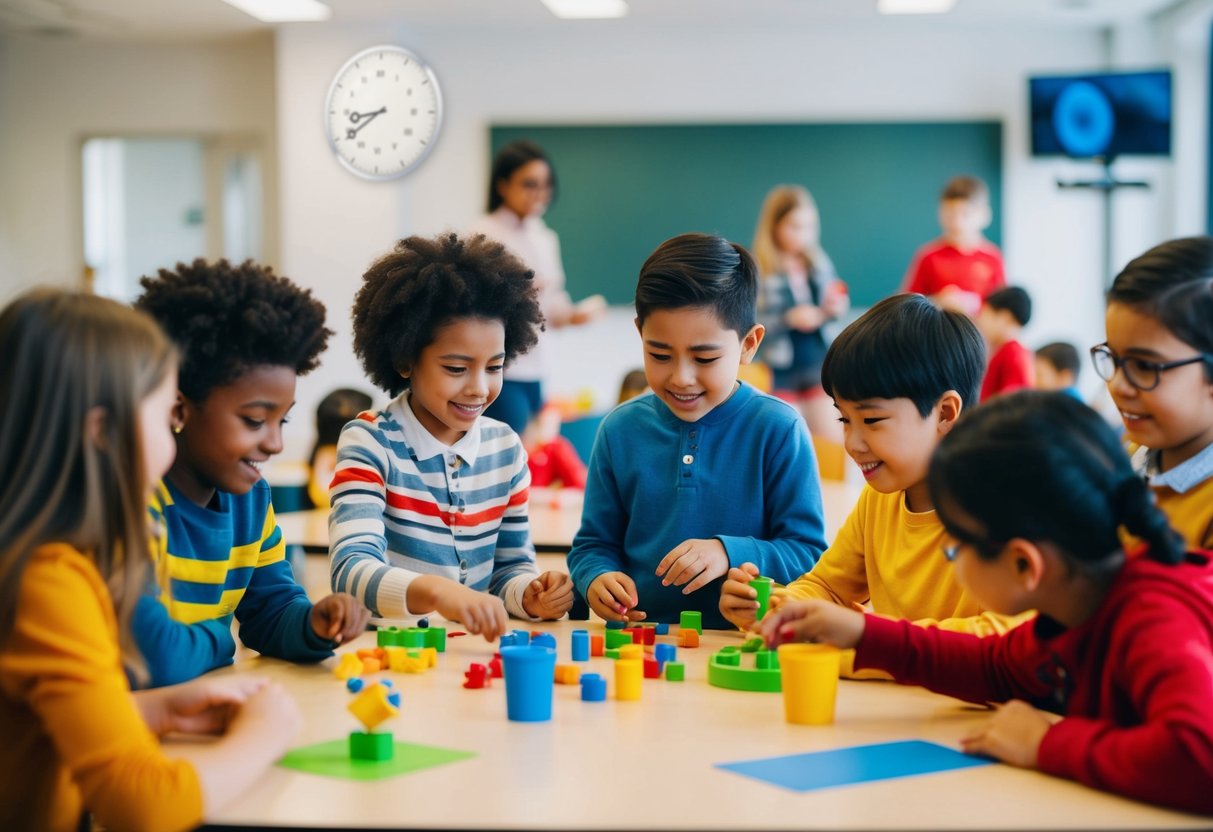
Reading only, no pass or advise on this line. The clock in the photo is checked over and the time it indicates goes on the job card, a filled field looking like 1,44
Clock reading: 8,39
